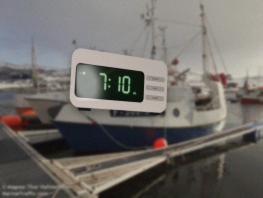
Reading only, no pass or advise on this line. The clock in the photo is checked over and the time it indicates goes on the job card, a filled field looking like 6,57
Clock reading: 7,10
